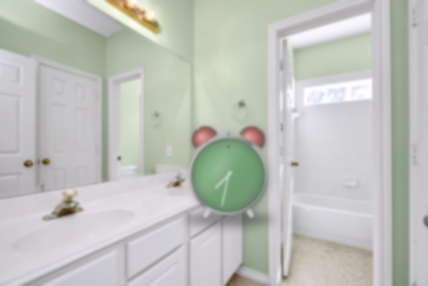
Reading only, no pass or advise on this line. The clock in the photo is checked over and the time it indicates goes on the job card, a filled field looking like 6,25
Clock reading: 7,32
